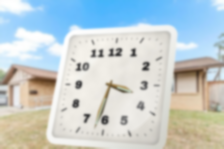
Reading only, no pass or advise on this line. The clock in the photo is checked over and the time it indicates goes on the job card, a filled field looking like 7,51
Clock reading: 3,32
